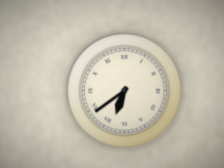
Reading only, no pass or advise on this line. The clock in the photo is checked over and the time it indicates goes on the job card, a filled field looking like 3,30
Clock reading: 6,39
